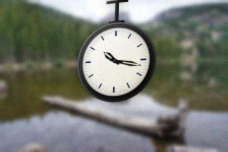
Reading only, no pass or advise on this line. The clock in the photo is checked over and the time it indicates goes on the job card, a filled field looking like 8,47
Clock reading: 10,17
